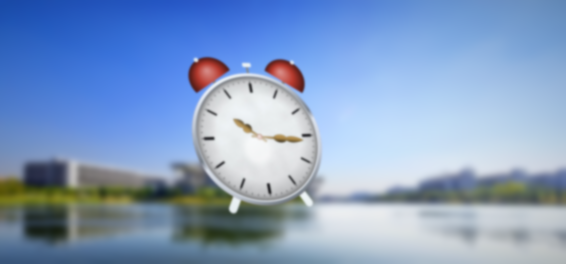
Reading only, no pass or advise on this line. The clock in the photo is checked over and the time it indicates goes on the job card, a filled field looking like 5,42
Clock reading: 10,16
